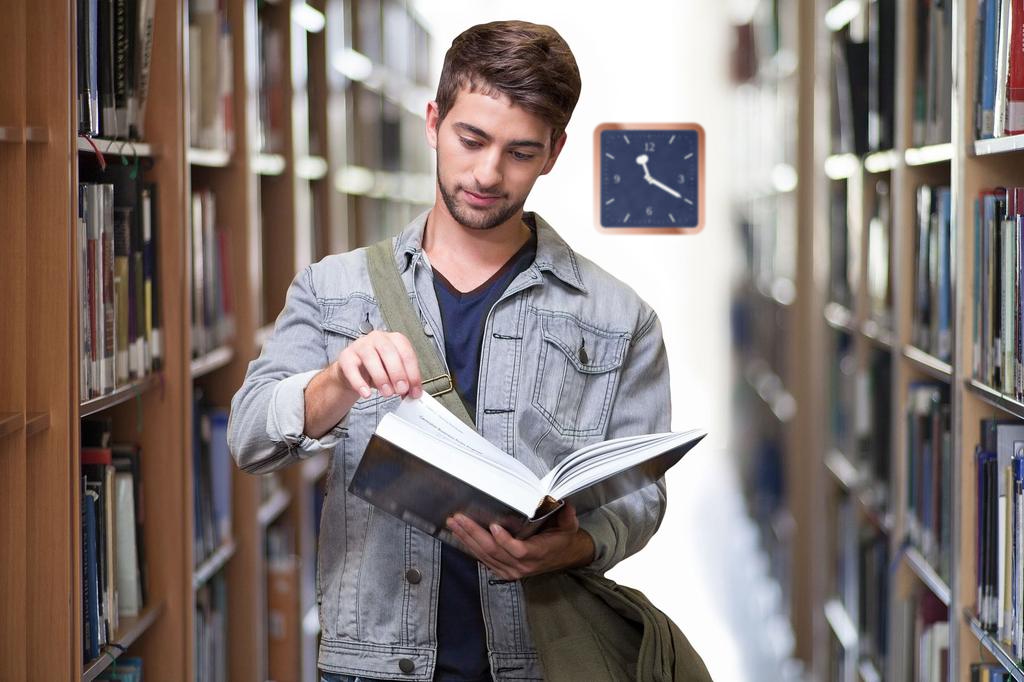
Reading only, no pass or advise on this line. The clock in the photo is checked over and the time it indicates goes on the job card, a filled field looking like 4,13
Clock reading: 11,20
